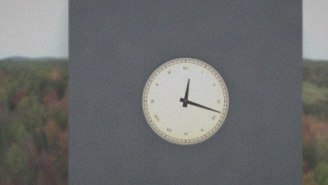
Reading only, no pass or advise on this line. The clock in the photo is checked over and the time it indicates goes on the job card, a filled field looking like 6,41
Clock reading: 12,18
